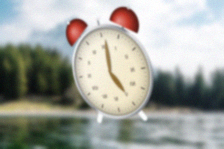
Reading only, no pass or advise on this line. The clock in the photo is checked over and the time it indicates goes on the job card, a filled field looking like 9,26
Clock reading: 5,01
